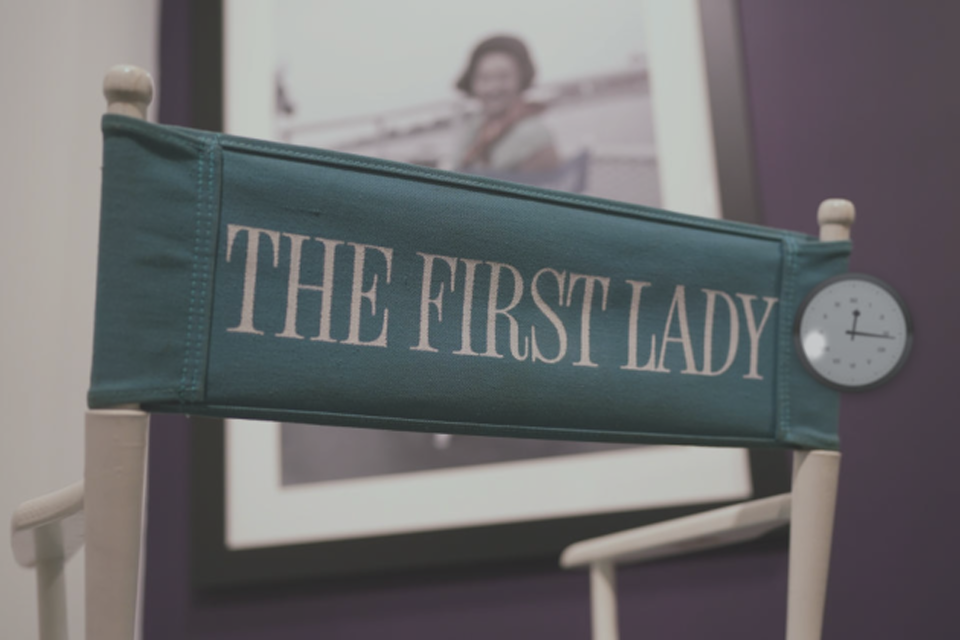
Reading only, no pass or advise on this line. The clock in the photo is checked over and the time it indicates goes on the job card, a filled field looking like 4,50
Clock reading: 12,16
